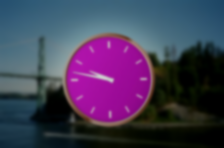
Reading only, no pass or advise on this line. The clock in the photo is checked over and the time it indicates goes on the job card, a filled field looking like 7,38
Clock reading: 9,47
